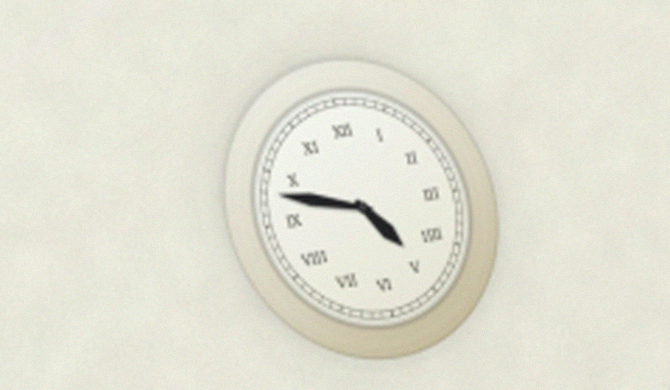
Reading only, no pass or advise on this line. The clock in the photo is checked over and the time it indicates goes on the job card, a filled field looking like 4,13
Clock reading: 4,48
